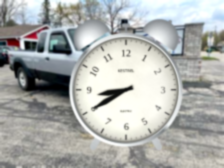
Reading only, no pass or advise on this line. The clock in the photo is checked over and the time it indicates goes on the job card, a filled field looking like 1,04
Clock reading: 8,40
